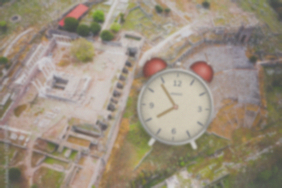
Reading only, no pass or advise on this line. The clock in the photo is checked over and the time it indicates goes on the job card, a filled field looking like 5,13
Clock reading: 7,54
